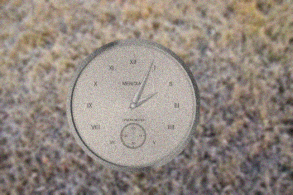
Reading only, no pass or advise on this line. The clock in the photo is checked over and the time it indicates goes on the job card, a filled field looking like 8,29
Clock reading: 2,04
